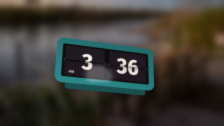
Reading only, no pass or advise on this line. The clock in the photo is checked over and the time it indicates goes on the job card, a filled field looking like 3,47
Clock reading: 3,36
